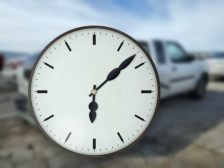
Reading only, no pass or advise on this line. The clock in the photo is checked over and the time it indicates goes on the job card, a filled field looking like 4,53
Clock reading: 6,08
